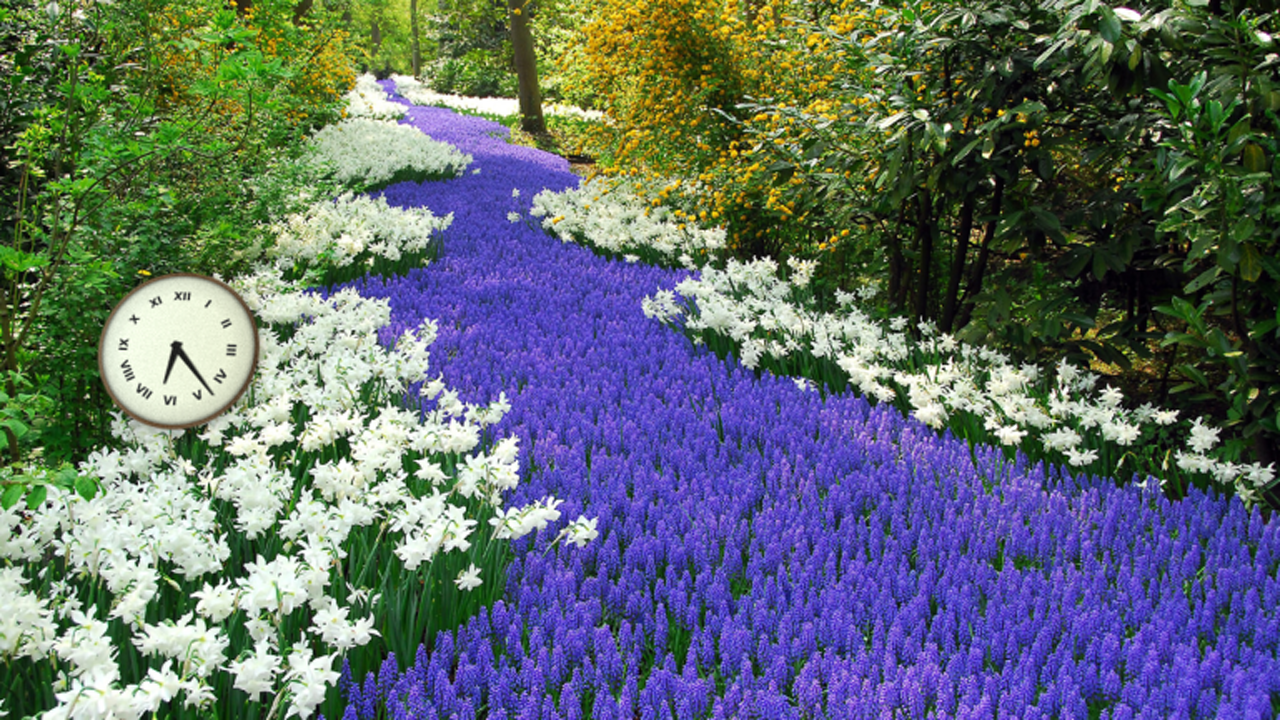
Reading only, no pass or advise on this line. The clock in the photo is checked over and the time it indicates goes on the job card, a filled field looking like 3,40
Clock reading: 6,23
